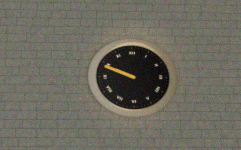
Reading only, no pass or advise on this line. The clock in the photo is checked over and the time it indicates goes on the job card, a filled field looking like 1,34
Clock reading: 9,49
